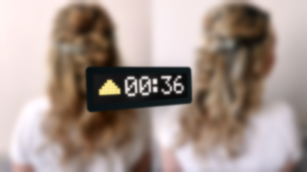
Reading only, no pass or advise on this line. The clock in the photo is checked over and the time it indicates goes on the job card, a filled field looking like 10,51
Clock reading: 0,36
